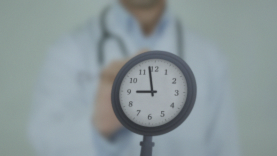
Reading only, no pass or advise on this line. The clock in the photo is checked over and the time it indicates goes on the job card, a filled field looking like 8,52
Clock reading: 8,58
